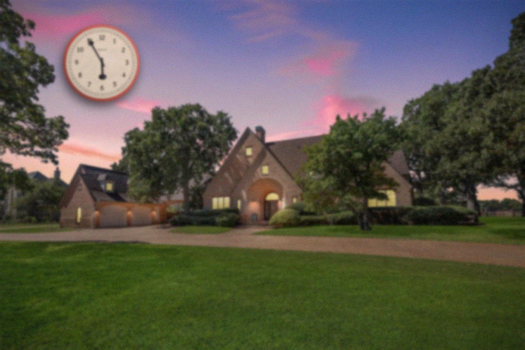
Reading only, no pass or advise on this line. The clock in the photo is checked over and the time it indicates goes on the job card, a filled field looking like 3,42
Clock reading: 5,55
